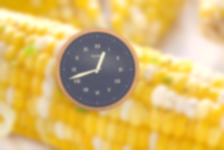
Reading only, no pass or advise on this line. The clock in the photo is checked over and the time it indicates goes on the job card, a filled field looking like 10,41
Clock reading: 12,42
